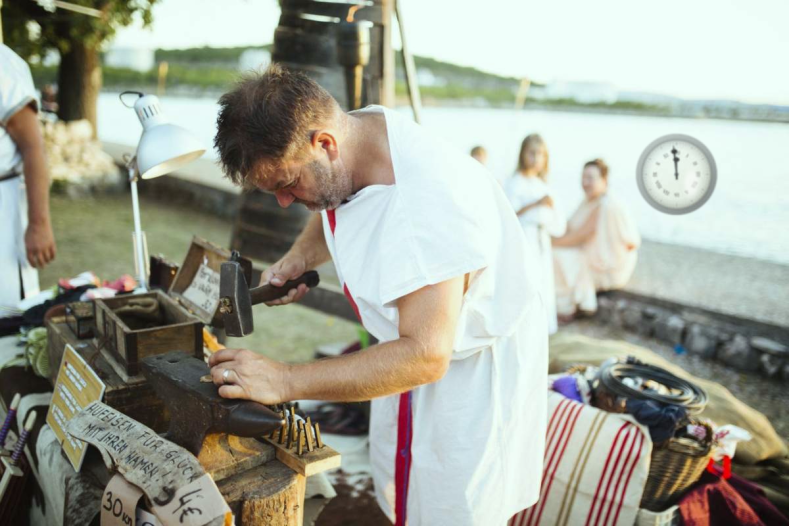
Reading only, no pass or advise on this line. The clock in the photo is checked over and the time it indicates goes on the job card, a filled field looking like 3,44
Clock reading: 11,59
